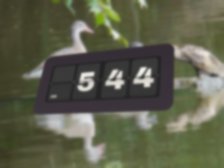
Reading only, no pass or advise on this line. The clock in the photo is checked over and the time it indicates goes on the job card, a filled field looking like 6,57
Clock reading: 5,44
